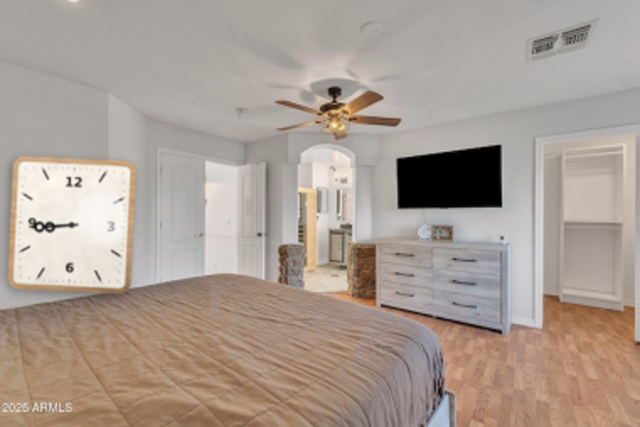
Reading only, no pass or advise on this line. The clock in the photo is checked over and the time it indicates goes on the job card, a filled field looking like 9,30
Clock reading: 8,44
